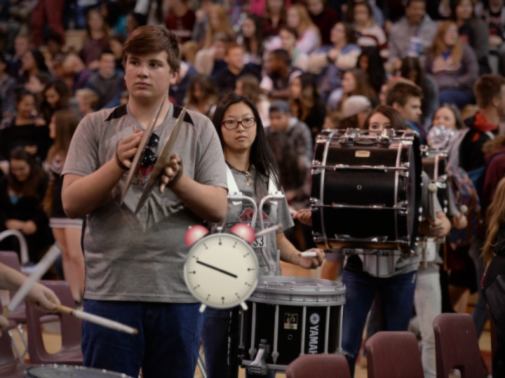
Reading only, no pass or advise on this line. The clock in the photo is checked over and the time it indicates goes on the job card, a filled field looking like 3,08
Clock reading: 3,49
